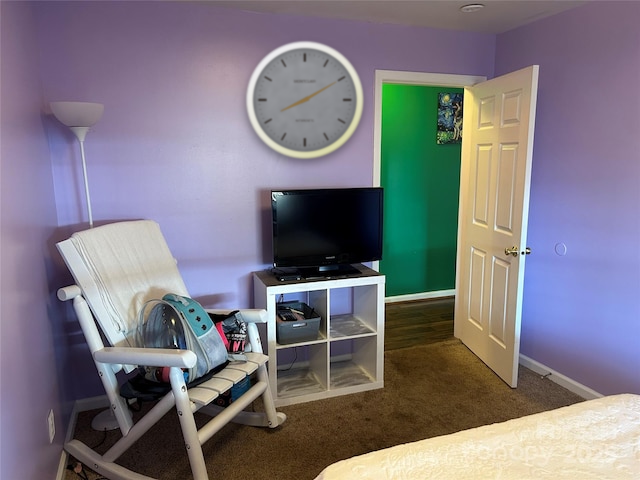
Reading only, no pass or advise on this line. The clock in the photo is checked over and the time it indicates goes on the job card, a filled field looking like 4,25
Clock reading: 8,10
